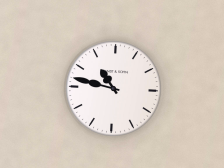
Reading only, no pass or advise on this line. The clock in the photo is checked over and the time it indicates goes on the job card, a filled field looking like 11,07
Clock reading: 10,47
